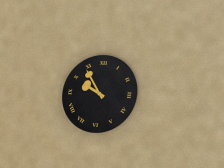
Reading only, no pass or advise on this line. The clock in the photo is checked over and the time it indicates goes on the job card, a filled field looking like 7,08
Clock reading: 9,54
